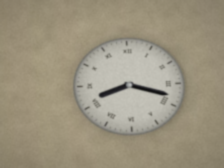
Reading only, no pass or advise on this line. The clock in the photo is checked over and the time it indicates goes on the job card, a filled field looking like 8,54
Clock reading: 8,18
